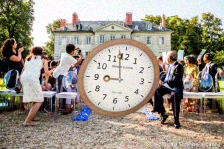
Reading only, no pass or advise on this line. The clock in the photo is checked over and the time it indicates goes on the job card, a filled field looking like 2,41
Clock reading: 8,58
